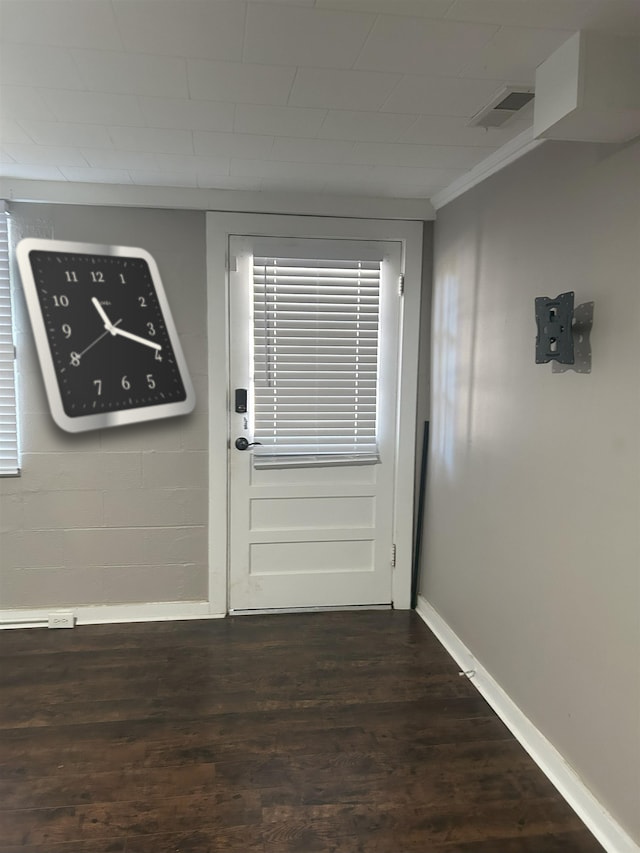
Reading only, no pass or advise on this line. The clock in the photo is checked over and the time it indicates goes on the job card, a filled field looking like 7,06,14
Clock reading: 11,18,40
